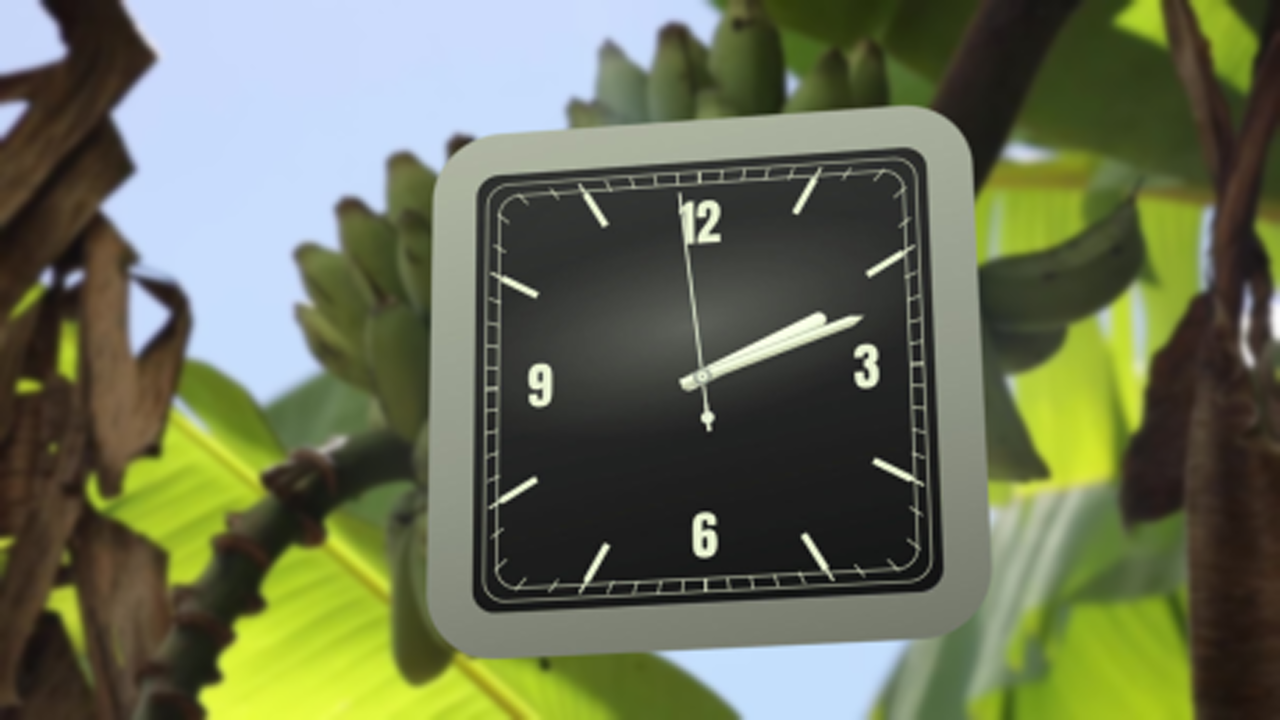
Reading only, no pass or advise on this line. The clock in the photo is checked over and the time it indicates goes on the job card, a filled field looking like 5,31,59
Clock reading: 2,11,59
